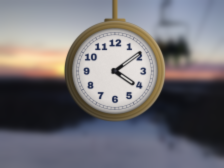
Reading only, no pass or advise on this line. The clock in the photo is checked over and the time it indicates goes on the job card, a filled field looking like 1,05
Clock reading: 4,09
